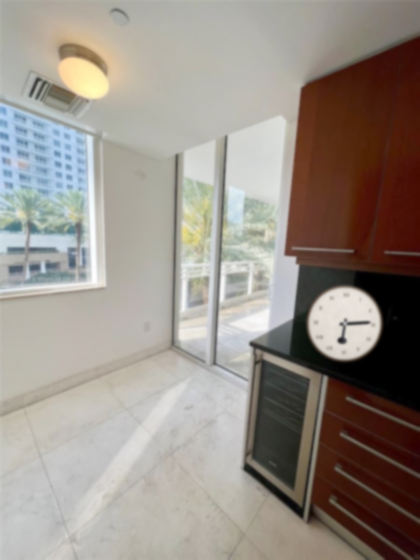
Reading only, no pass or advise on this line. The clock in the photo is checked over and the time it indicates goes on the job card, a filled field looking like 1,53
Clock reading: 6,14
